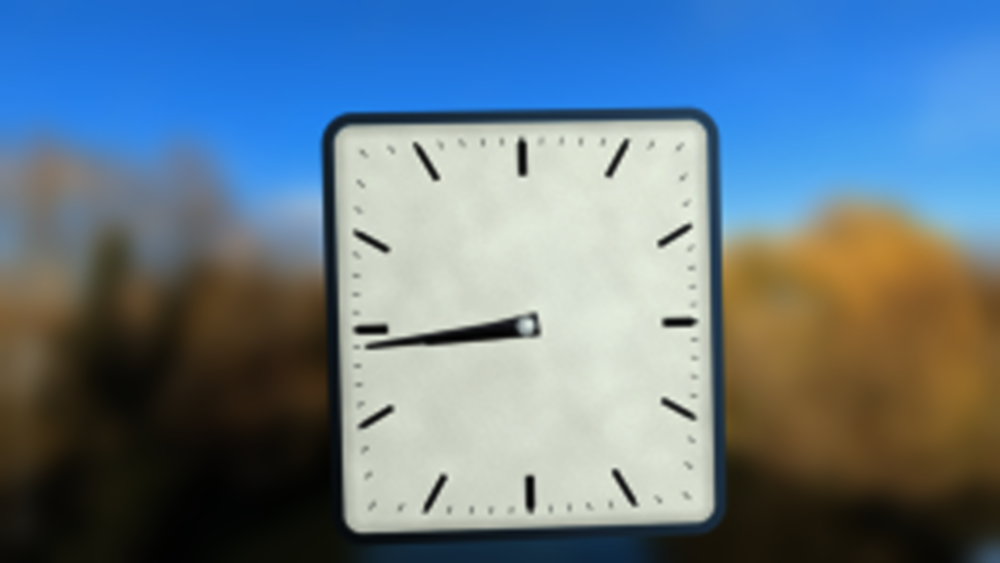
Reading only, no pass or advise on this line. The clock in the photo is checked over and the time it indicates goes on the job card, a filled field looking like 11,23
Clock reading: 8,44
